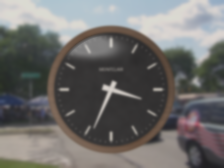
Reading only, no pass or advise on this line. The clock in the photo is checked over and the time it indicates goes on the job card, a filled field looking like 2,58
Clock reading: 3,34
